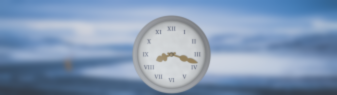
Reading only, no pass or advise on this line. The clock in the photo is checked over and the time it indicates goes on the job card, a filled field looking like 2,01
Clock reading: 8,18
